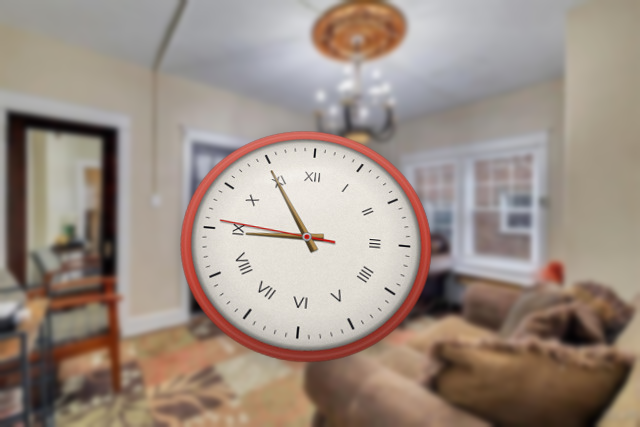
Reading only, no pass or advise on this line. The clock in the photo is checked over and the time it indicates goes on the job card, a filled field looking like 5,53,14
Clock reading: 8,54,46
